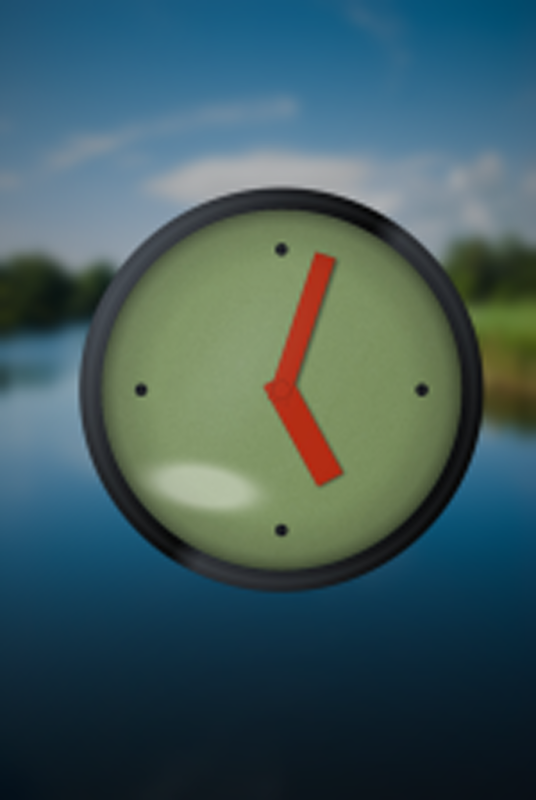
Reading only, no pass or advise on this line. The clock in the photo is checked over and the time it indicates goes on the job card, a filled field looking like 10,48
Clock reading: 5,03
